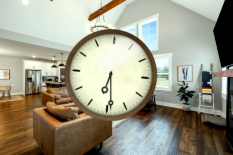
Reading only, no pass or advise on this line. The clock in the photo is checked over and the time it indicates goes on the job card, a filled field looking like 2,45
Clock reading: 6,29
